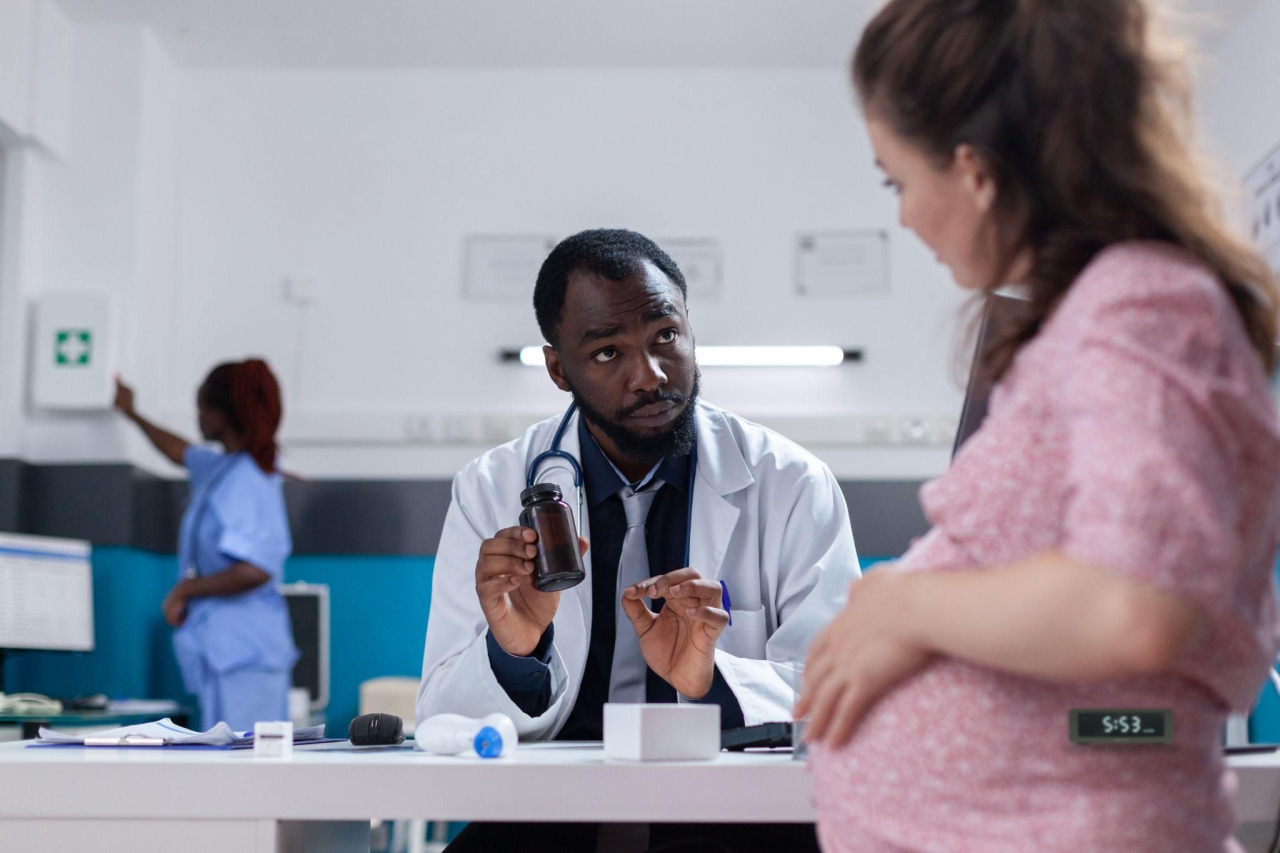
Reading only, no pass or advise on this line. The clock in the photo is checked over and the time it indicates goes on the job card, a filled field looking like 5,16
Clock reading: 5,53
